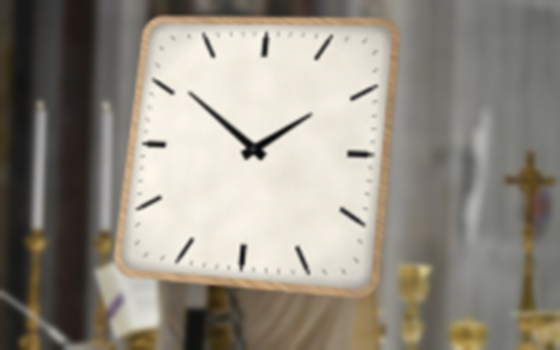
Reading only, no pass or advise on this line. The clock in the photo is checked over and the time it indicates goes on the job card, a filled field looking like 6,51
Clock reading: 1,51
